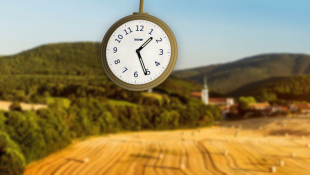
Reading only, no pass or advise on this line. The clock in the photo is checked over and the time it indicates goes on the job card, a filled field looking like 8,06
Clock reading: 1,26
